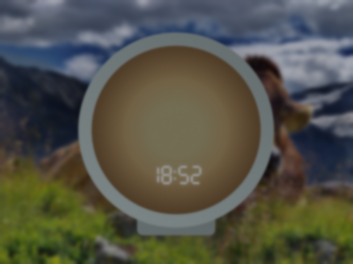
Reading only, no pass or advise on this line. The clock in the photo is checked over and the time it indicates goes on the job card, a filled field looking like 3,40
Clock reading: 18,52
